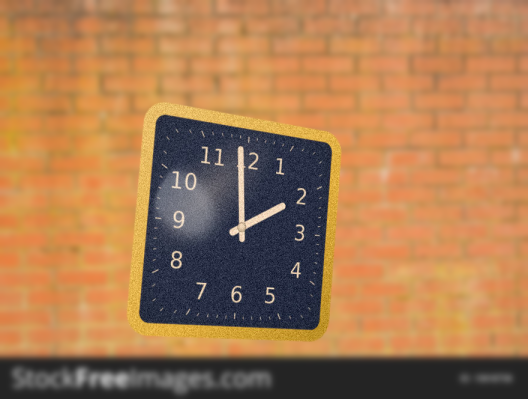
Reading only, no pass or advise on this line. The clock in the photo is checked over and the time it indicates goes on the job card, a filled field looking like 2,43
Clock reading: 1,59
